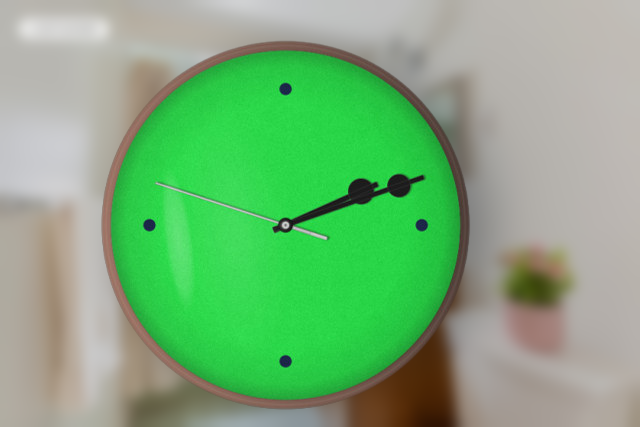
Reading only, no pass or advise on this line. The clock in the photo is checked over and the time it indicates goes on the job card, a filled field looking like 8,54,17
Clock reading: 2,11,48
